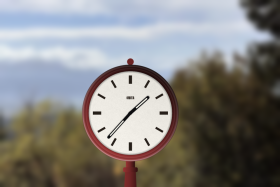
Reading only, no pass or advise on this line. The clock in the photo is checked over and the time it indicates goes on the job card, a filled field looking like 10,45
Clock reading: 1,37
